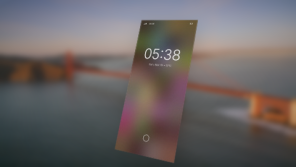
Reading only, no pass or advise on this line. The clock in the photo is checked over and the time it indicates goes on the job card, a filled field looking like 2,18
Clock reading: 5,38
